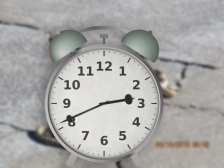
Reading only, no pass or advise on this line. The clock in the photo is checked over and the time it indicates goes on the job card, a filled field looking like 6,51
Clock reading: 2,41
